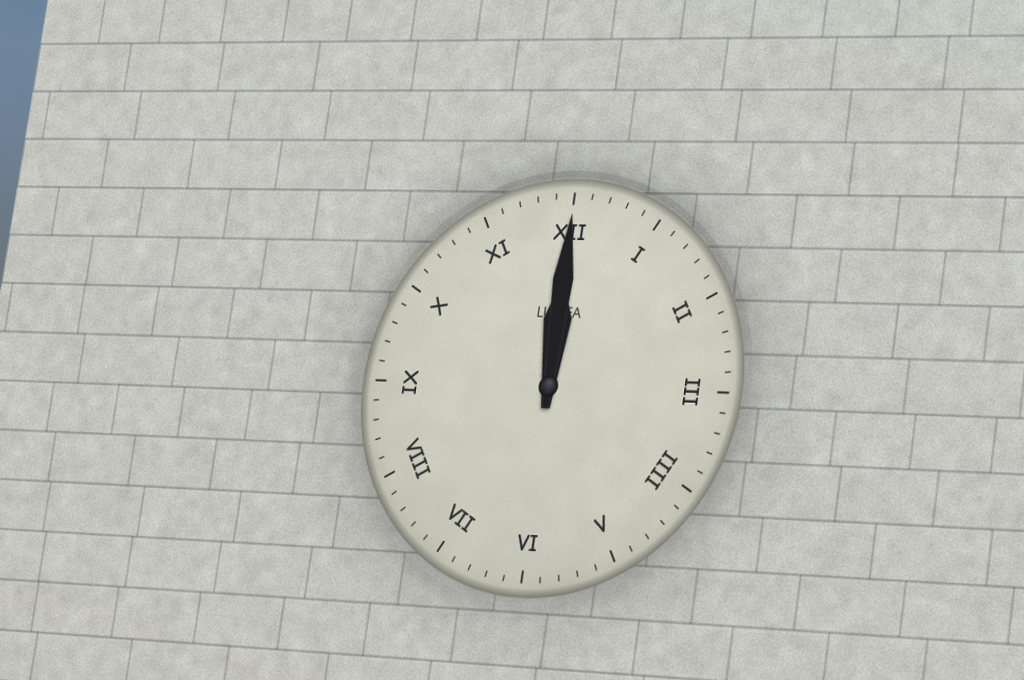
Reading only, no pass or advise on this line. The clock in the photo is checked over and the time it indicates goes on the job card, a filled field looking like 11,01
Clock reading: 12,00
